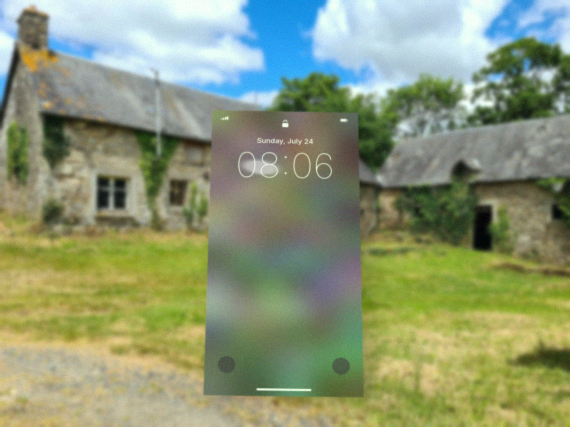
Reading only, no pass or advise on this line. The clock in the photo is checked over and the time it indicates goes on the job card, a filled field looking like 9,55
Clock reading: 8,06
